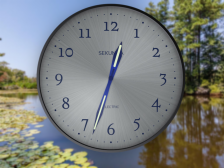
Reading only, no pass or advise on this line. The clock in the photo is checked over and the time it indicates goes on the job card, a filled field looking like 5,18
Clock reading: 12,33
